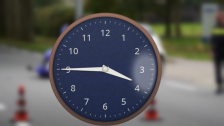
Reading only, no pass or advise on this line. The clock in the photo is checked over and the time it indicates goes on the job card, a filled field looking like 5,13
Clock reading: 3,45
